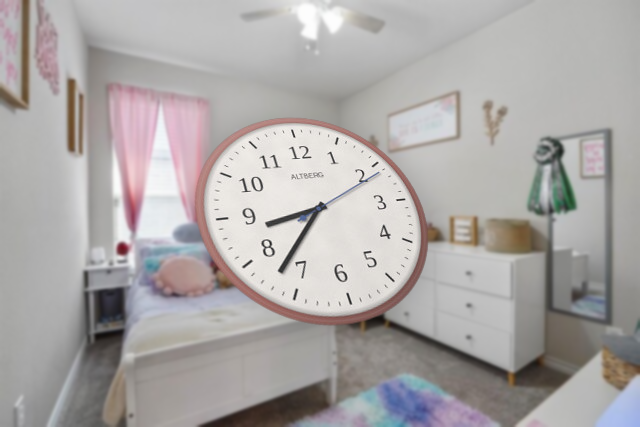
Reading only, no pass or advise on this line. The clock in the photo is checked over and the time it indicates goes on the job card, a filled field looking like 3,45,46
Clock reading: 8,37,11
